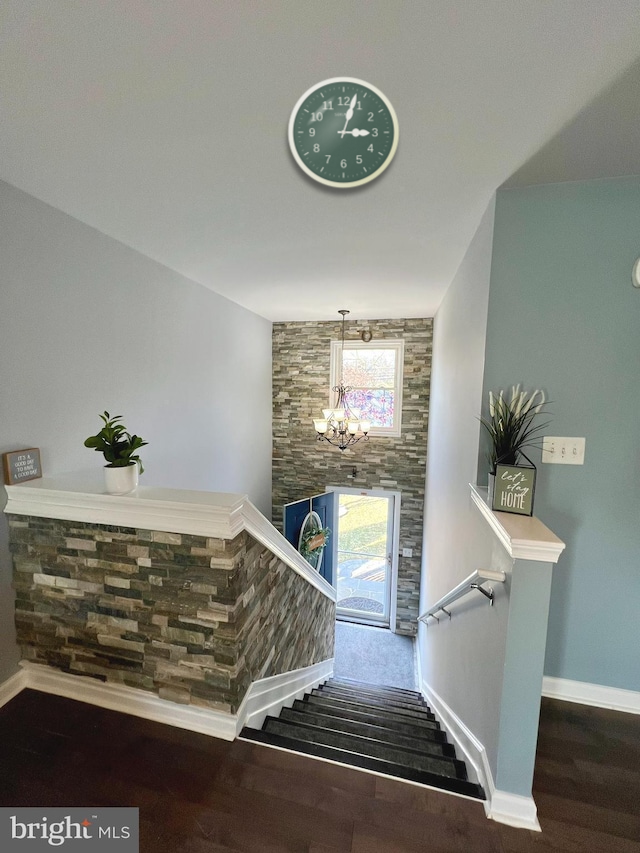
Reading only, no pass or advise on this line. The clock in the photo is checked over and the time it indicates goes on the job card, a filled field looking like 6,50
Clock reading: 3,03
